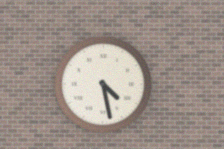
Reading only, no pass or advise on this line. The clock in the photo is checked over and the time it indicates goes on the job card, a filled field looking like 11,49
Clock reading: 4,28
